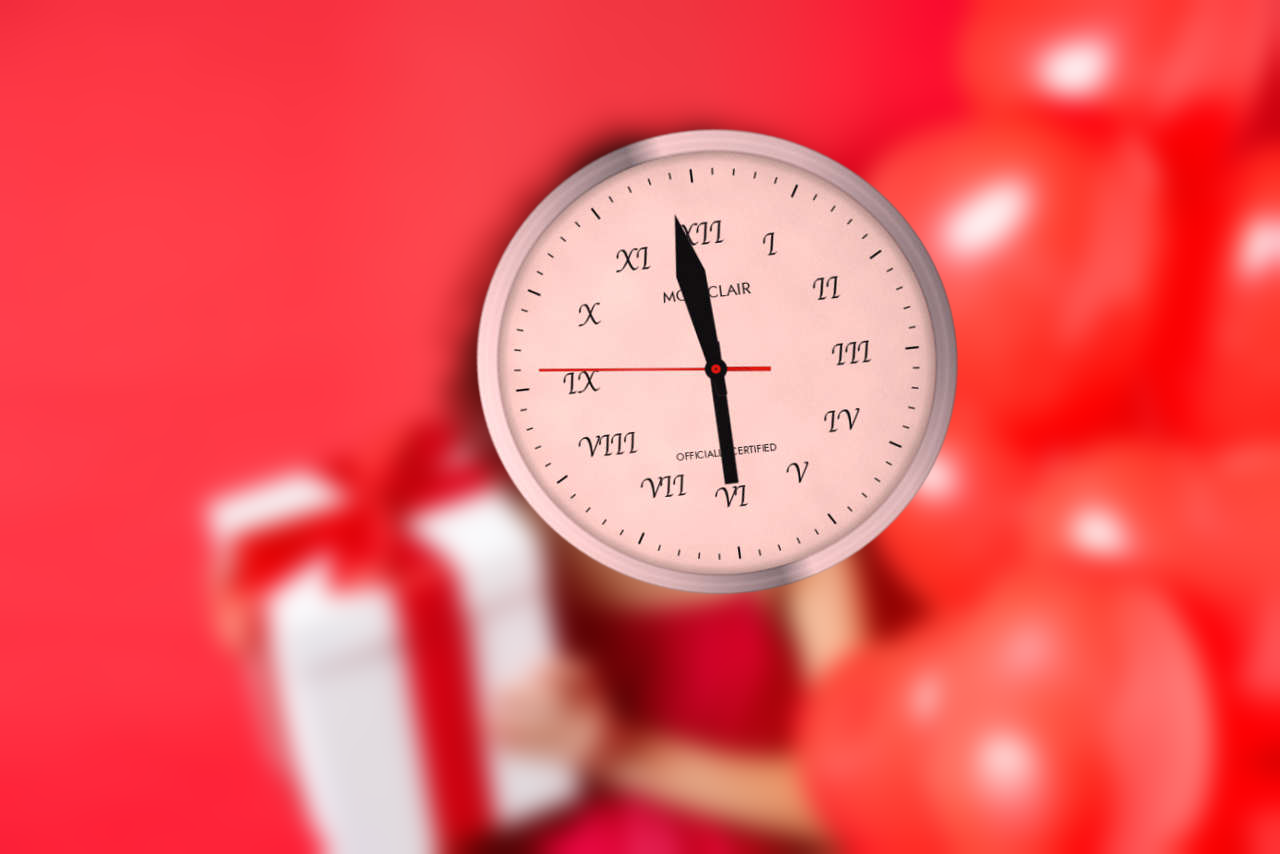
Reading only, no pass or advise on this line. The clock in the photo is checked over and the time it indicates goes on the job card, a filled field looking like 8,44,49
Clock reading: 5,58,46
